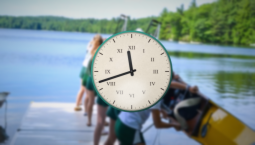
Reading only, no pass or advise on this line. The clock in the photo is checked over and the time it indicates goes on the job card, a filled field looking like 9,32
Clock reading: 11,42
